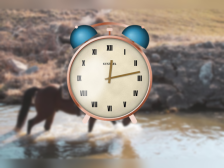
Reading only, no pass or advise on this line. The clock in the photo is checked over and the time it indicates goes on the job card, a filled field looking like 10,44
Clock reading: 12,13
